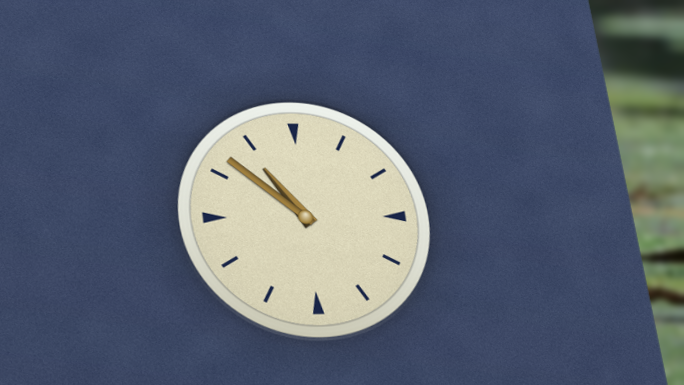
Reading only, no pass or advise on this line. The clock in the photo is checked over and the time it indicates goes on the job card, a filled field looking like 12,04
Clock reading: 10,52
